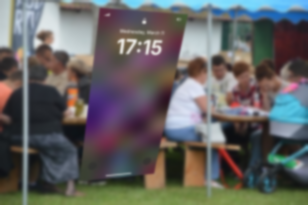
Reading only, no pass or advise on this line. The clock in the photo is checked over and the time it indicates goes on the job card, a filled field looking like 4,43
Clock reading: 17,15
